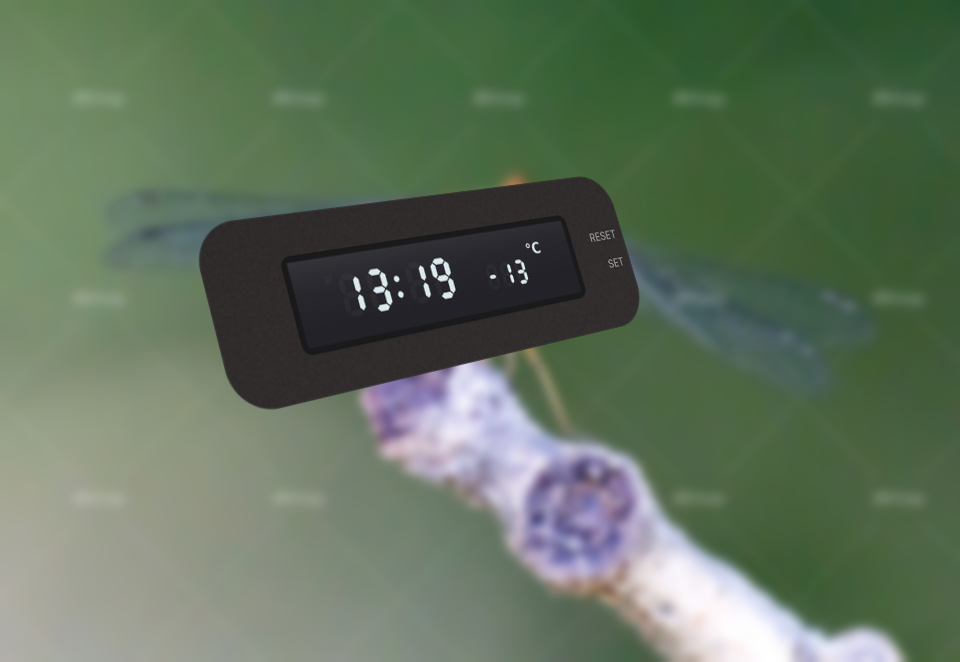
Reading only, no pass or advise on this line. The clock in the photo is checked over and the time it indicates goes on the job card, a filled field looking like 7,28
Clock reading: 13,19
